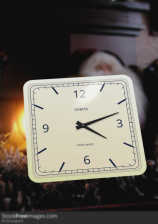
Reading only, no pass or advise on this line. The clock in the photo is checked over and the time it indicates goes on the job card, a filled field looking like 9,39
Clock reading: 4,12
